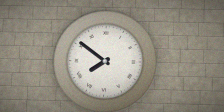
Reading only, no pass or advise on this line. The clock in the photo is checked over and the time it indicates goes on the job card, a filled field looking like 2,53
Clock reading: 7,51
